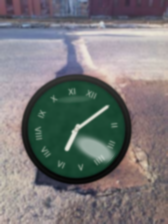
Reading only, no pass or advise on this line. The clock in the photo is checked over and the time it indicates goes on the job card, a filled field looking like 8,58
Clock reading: 6,05
